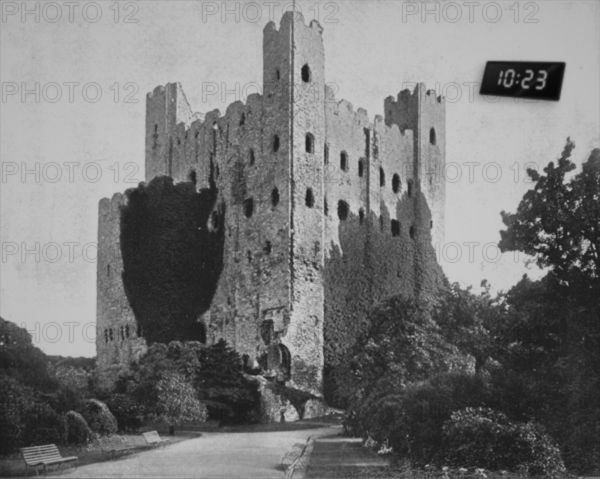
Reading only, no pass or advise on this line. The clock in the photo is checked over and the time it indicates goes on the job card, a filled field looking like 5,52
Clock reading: 10,23
